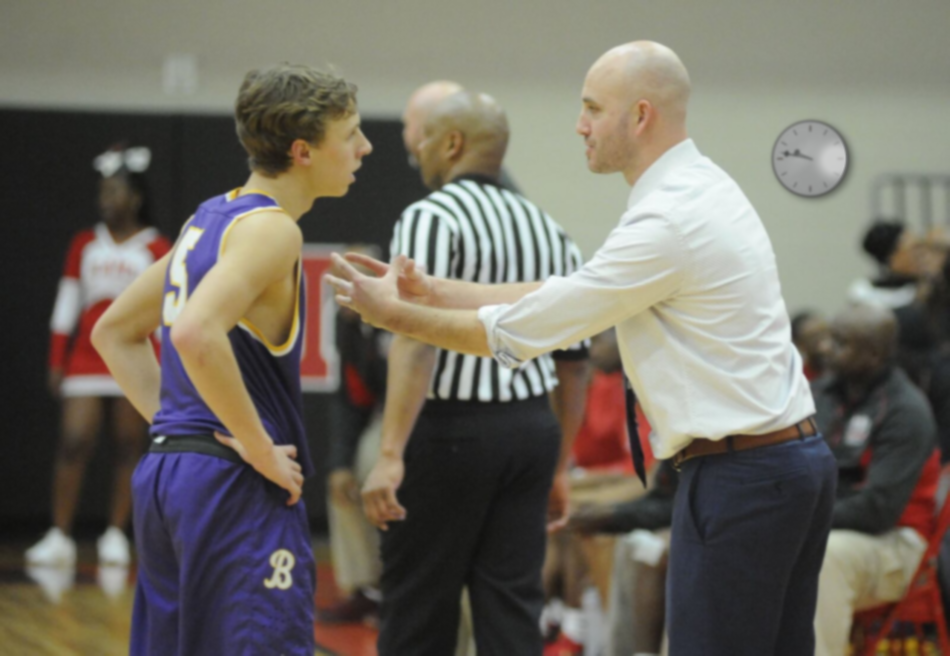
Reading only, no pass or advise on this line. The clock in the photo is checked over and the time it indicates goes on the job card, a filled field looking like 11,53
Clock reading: 9,47
